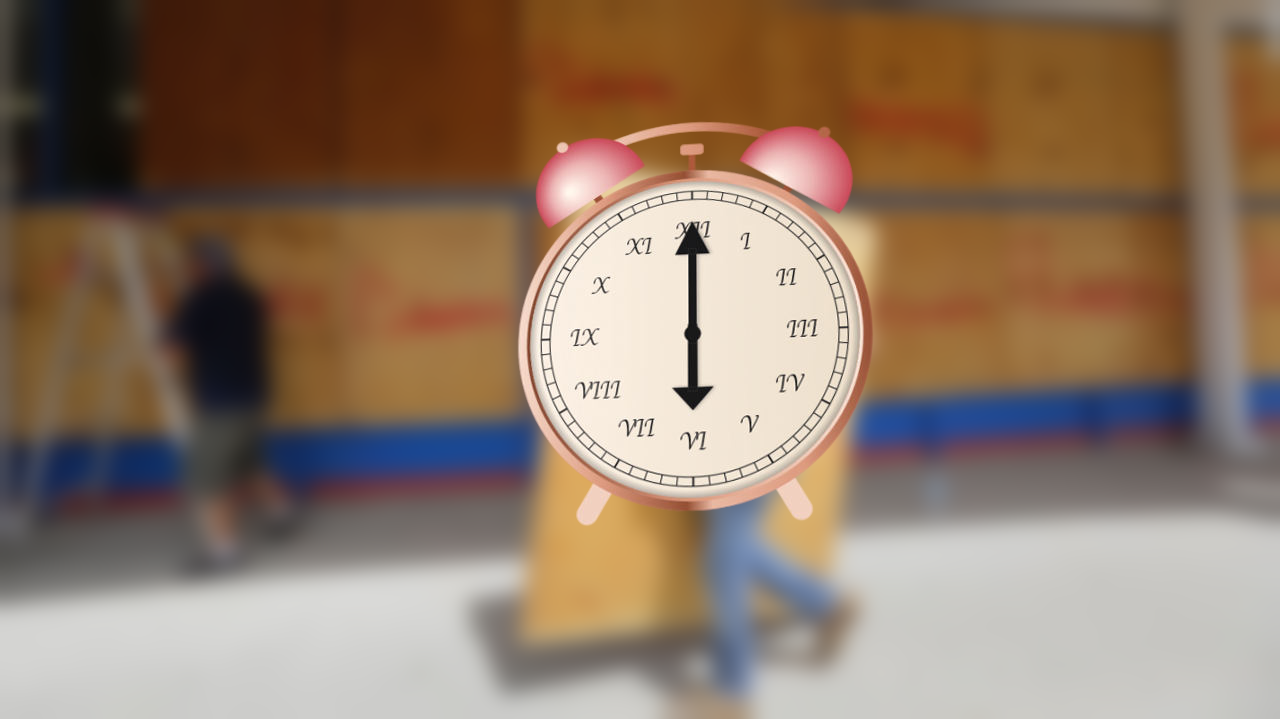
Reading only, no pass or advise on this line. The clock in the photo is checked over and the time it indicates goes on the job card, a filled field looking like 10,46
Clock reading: 6,00
